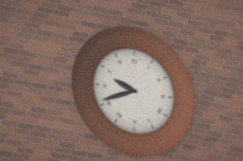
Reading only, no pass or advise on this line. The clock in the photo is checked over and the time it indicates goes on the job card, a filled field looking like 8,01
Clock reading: 9,41
